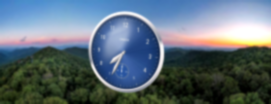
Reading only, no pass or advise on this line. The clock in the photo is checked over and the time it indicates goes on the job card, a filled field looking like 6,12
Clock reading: 7,34
